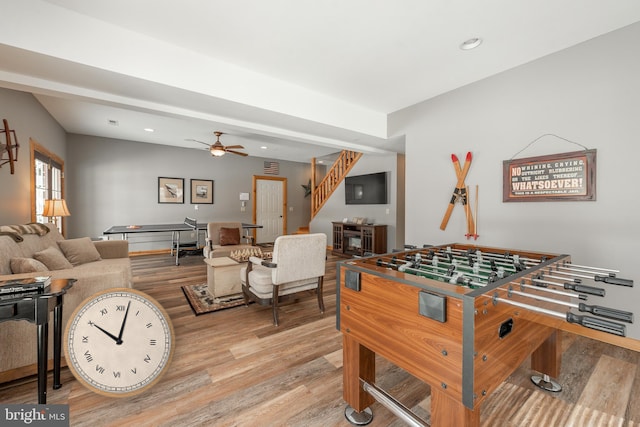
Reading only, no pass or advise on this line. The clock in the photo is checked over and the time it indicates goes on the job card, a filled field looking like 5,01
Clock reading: 10,02
